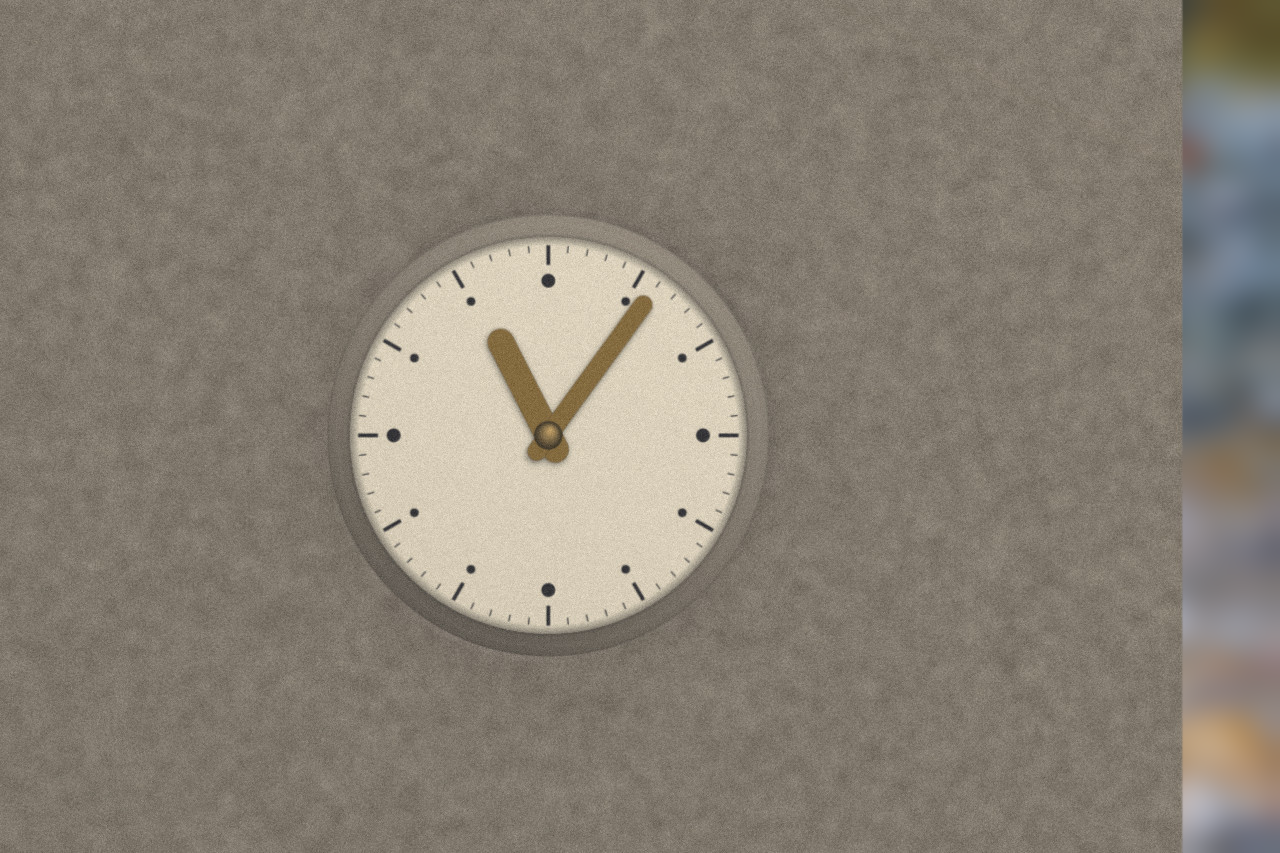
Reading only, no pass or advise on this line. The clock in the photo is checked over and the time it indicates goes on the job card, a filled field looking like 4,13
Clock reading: 11,06
